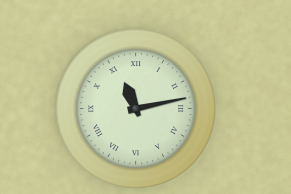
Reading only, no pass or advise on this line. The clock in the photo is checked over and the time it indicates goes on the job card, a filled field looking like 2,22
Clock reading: 11,13
